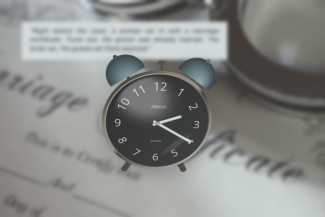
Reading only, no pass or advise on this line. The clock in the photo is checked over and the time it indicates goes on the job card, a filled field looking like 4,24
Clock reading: 2,20
